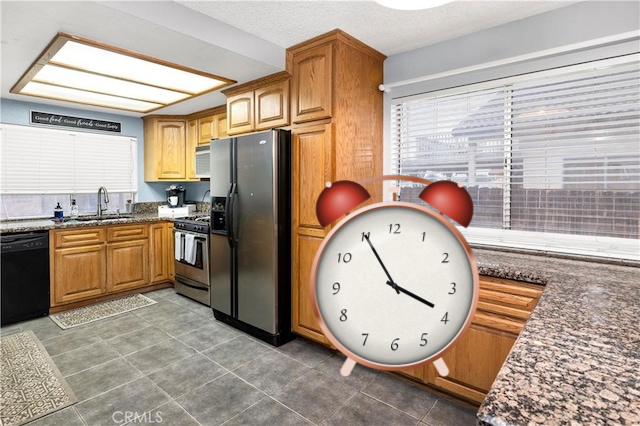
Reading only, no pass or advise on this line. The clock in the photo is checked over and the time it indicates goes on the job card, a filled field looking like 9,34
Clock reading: 3,55
